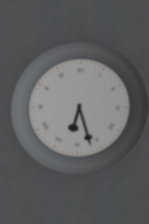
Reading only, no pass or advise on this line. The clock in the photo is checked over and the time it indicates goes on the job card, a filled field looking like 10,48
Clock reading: 6,27
